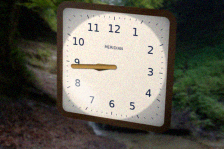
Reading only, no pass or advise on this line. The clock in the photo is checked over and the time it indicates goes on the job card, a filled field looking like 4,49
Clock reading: 8,44
